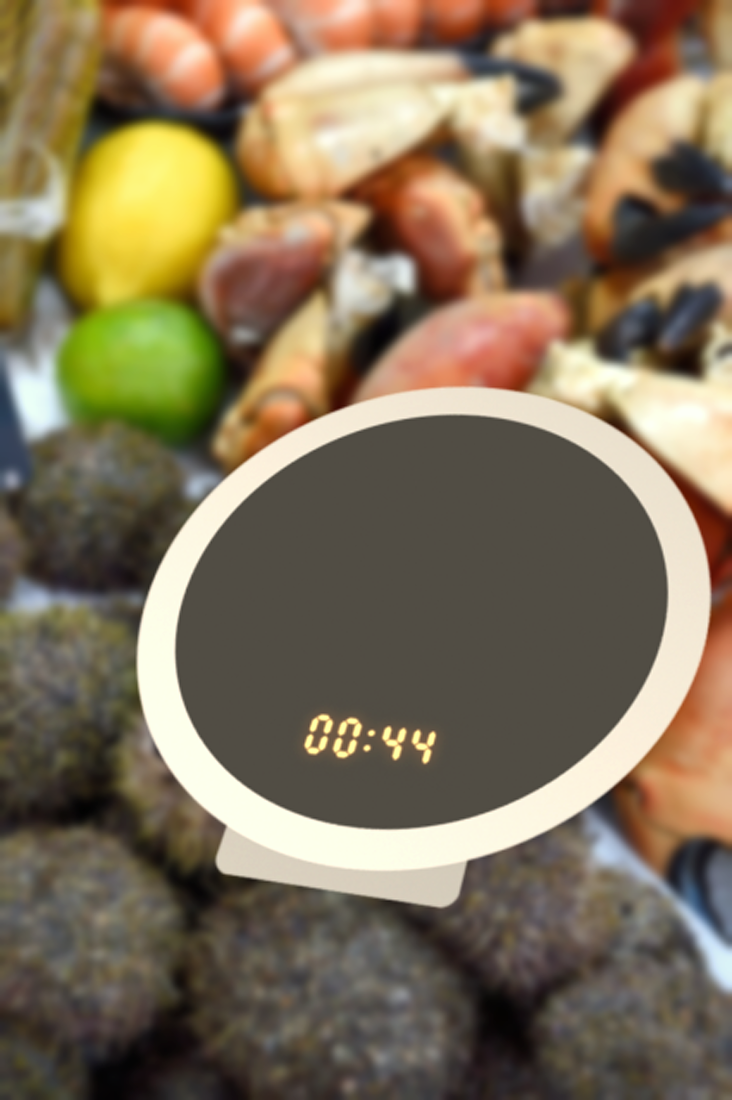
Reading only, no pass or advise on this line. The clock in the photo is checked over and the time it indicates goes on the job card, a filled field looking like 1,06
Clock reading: 0,44
